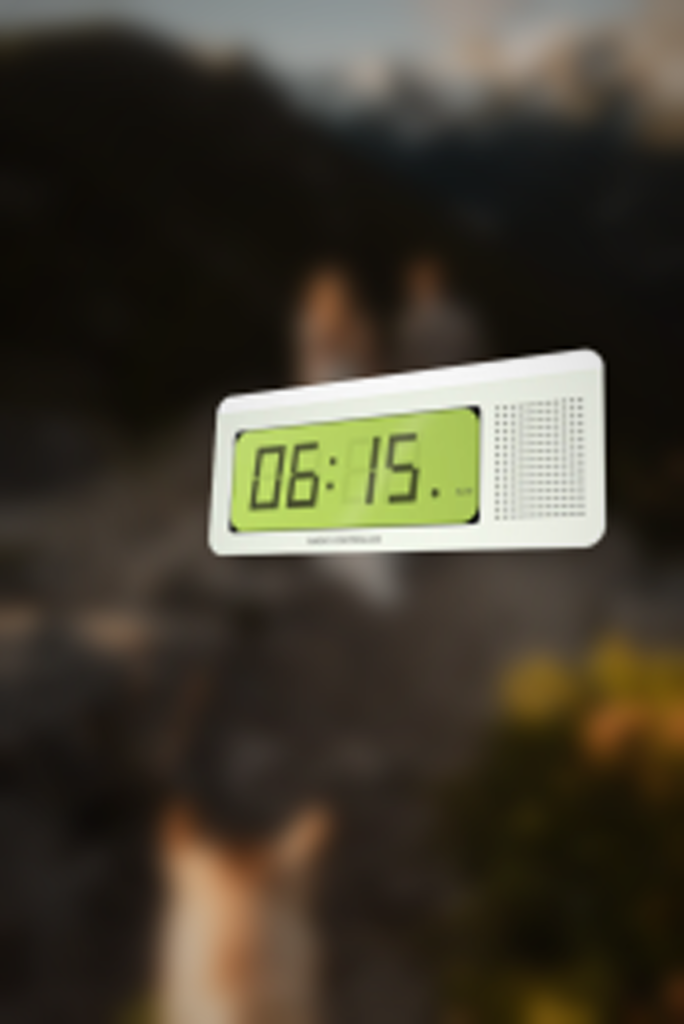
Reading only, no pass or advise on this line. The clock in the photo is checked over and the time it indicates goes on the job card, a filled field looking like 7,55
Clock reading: 6,15
